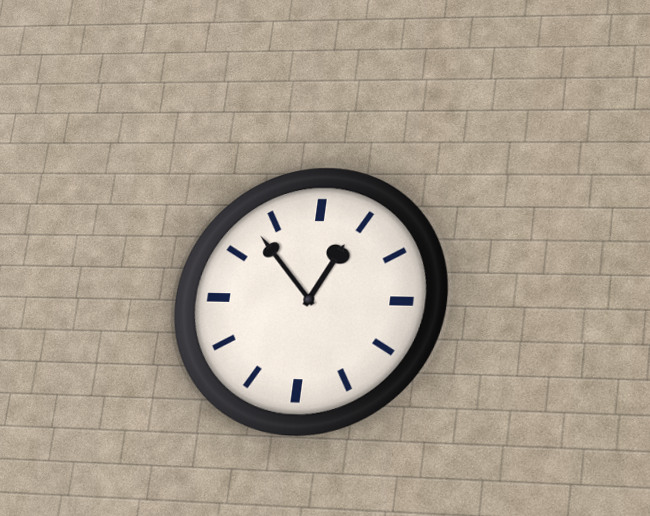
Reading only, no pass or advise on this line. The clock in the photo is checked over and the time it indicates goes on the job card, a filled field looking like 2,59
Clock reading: 12,53
